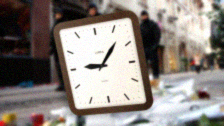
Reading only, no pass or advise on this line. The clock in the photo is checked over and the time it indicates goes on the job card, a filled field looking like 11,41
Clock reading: 9,07
